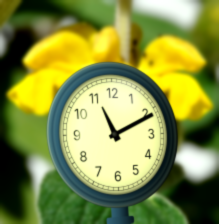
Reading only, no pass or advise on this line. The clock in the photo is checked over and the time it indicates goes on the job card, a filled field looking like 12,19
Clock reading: 11,11
